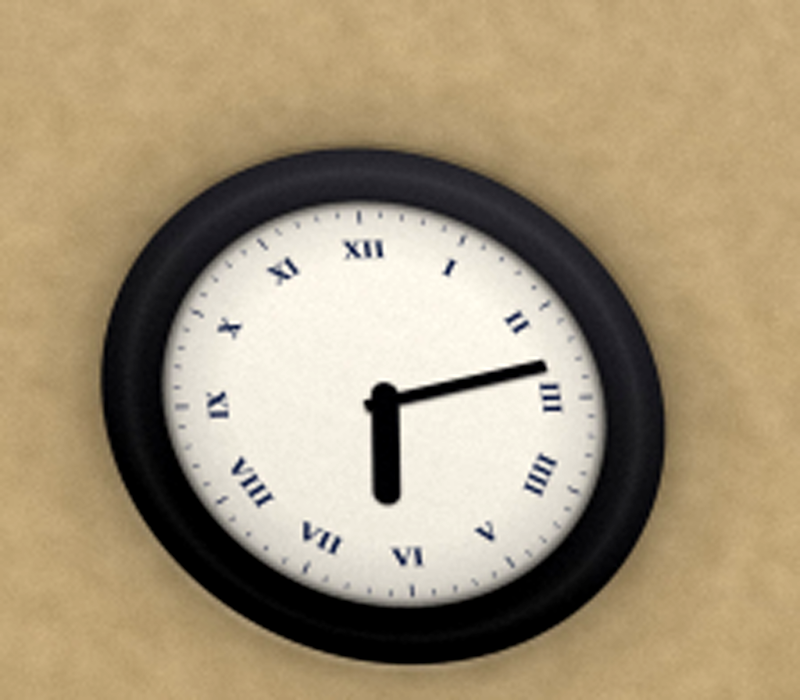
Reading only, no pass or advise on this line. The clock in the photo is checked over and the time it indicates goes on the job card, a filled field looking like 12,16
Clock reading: 6,13
